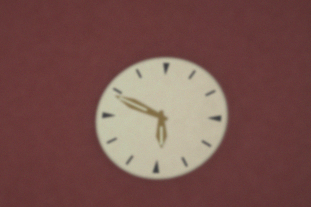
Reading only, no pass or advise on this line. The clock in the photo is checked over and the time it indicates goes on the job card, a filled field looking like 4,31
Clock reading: 5,49
